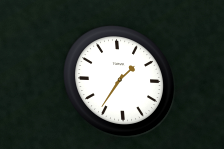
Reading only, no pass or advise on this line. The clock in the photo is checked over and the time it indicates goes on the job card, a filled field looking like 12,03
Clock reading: 1,36
